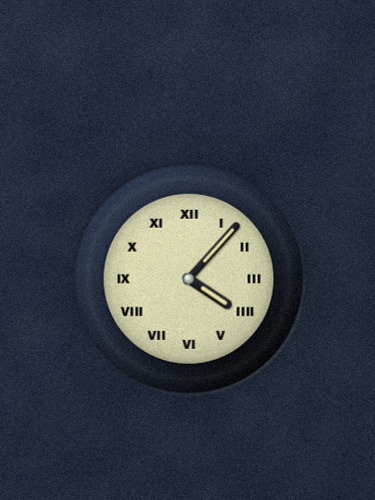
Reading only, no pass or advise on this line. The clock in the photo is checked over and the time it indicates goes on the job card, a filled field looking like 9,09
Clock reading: 4,07
